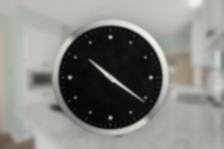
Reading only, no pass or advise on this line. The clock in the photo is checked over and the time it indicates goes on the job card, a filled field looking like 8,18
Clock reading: 10,21
